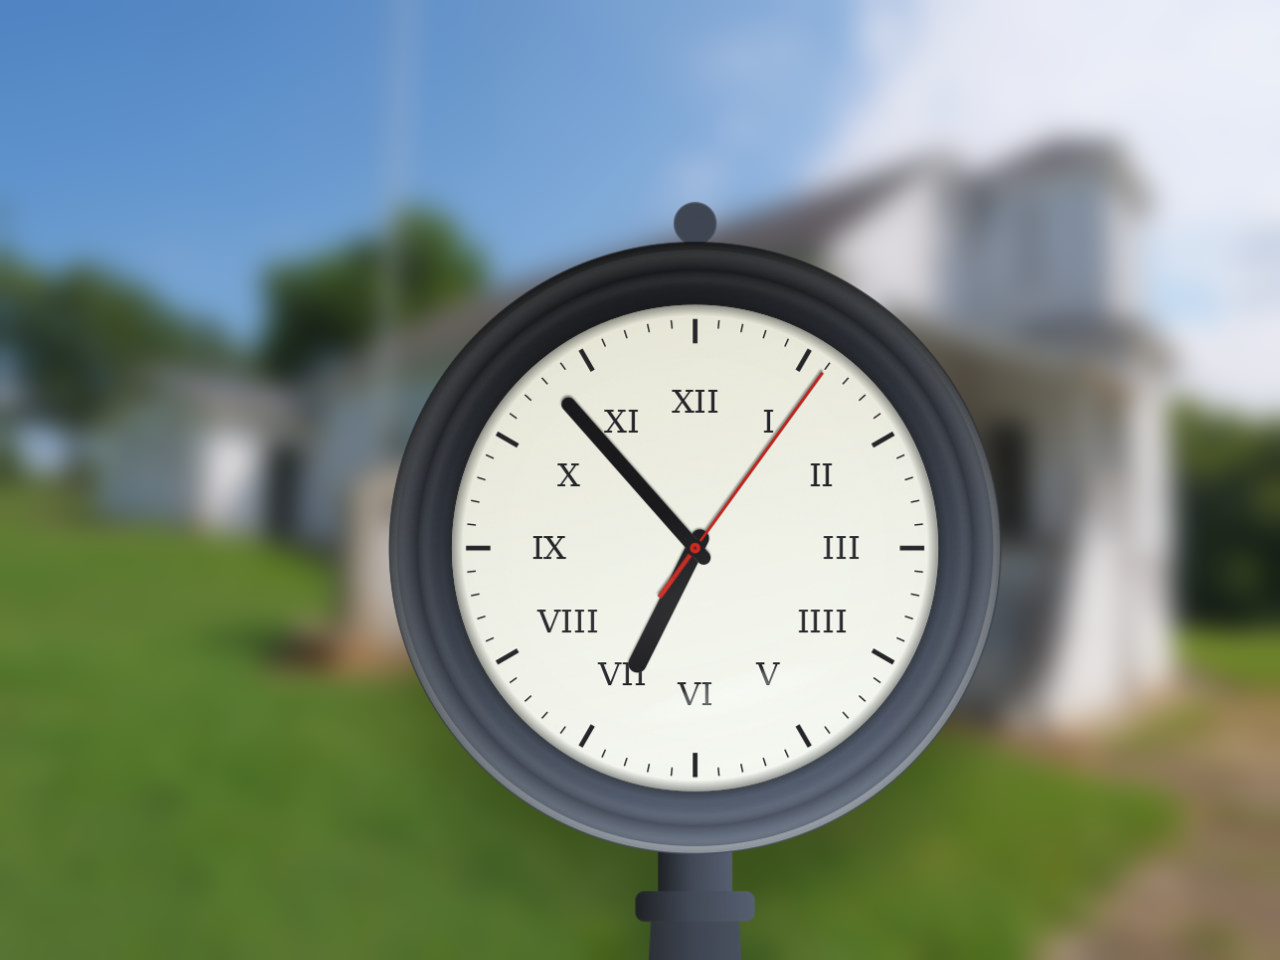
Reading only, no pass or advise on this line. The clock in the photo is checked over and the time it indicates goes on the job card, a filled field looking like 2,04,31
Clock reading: 6,53,06
